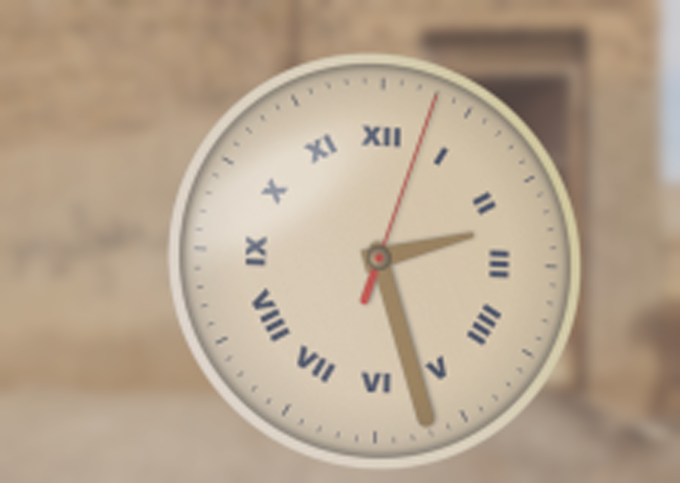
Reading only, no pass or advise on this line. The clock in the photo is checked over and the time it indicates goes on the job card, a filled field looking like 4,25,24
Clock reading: 2,27,03
